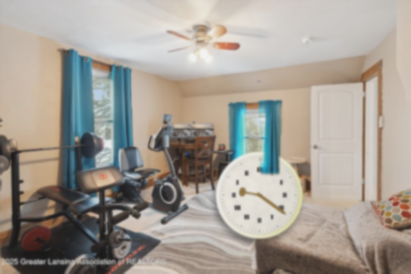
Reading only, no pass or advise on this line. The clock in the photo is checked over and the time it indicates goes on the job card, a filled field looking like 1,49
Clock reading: 9,21
